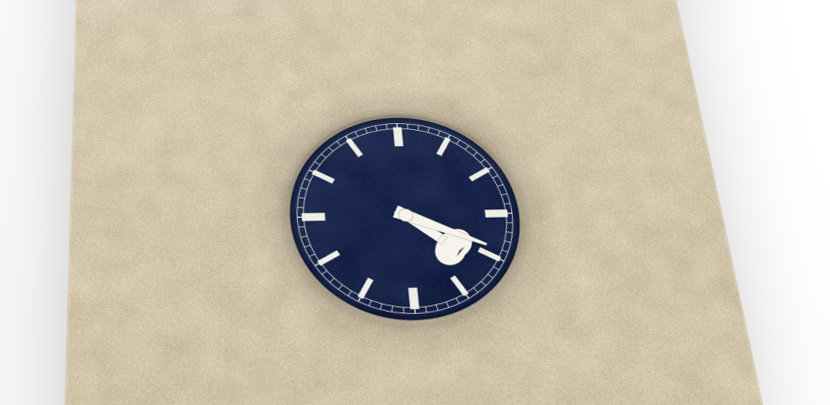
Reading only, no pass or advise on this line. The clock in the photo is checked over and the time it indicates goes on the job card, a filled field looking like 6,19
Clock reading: 4,19
